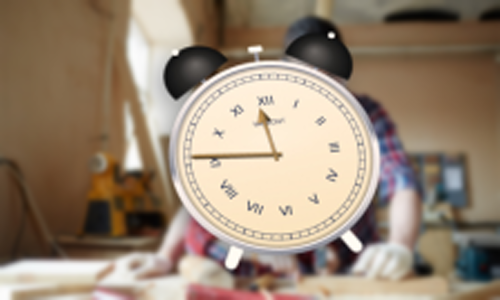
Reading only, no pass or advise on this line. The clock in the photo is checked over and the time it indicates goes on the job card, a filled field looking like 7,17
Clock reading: 11,46
